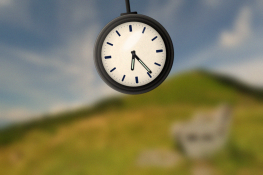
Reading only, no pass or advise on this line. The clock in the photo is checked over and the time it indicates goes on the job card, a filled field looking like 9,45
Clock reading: 6,24
